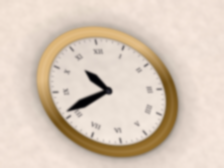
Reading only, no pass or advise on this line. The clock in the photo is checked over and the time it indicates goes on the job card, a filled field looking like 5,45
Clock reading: 10,41
